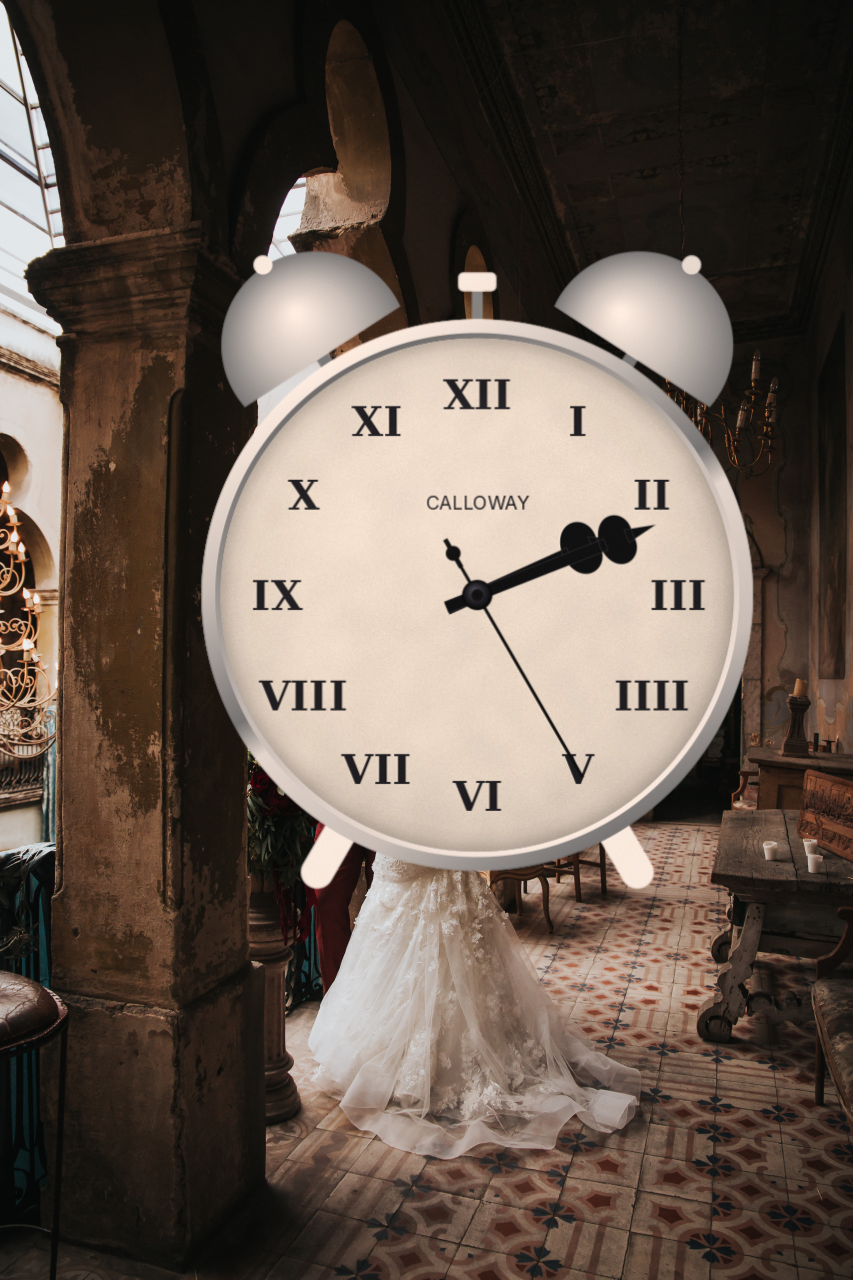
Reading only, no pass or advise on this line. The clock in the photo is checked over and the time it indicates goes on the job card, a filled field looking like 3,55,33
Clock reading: 2,11,25
